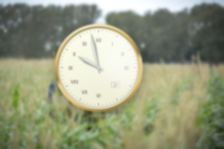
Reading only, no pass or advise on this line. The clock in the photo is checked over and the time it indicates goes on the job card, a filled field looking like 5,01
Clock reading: 9,58
